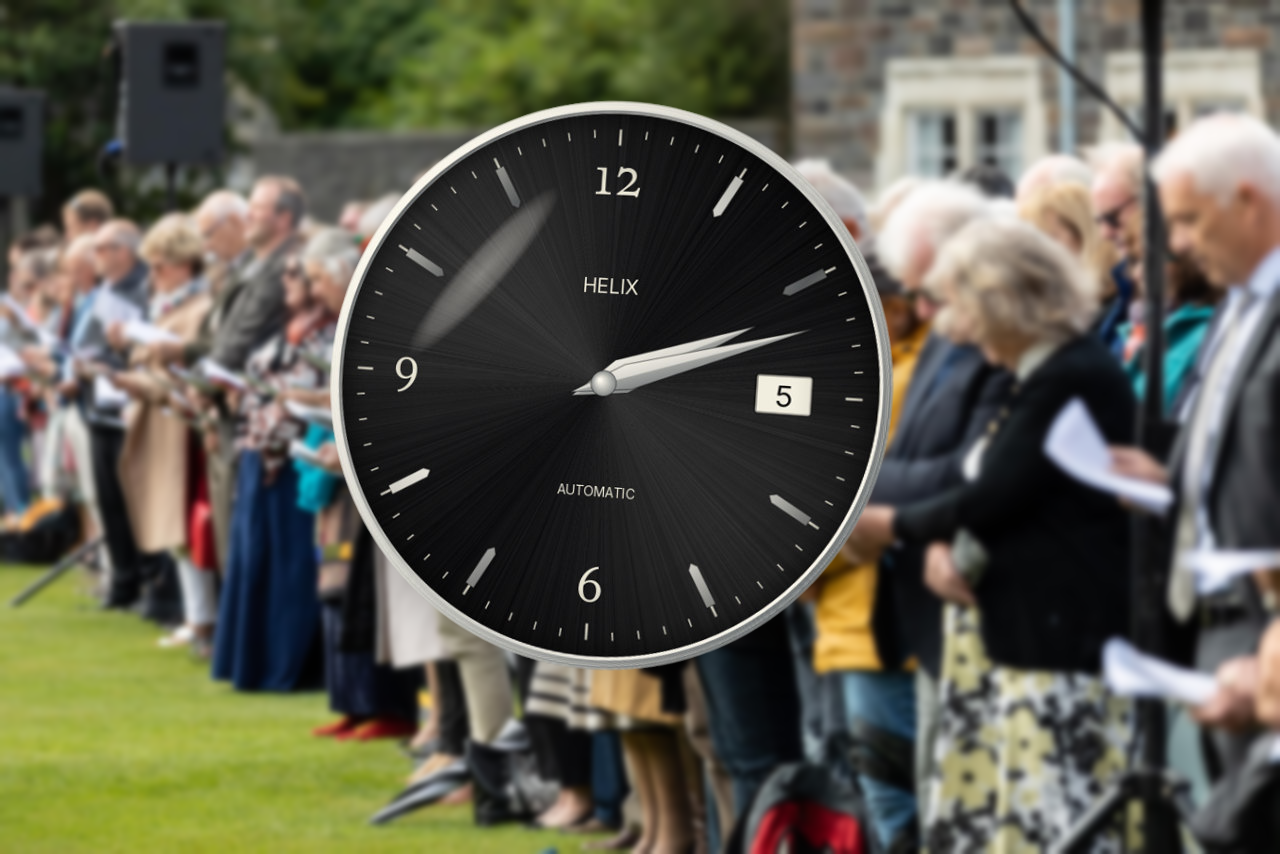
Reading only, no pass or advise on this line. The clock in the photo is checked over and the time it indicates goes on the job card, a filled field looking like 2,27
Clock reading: 2,12
